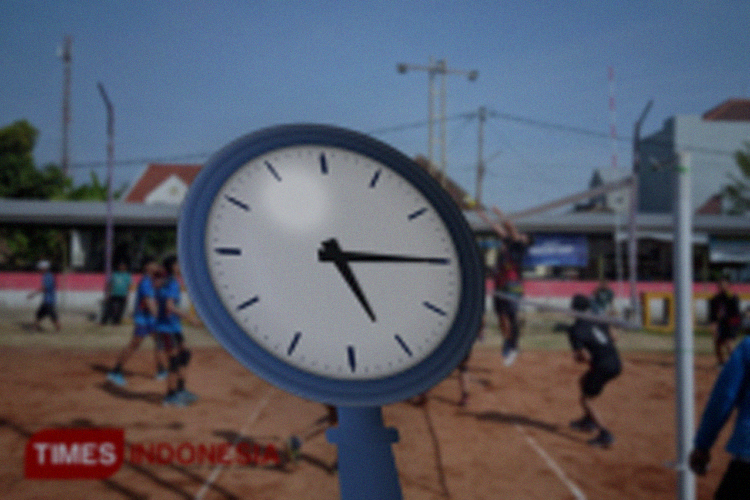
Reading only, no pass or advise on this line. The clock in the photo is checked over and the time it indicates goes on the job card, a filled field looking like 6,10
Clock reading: 5,15
